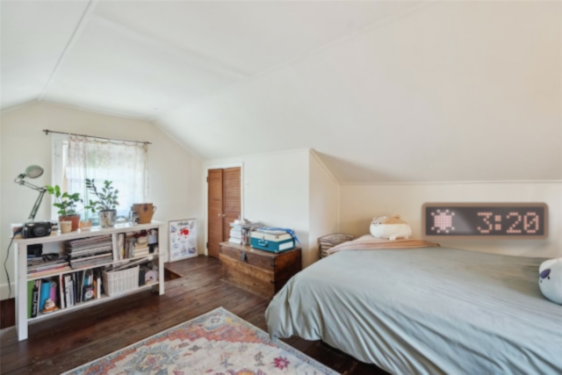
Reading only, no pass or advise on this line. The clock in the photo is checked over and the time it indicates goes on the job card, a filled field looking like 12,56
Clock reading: 3,20
